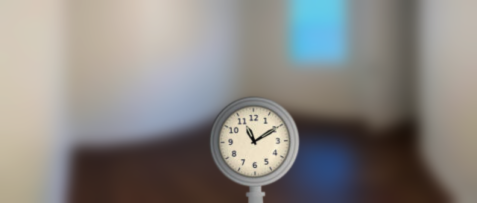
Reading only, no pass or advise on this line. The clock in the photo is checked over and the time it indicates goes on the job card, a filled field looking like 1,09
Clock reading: 11,10
